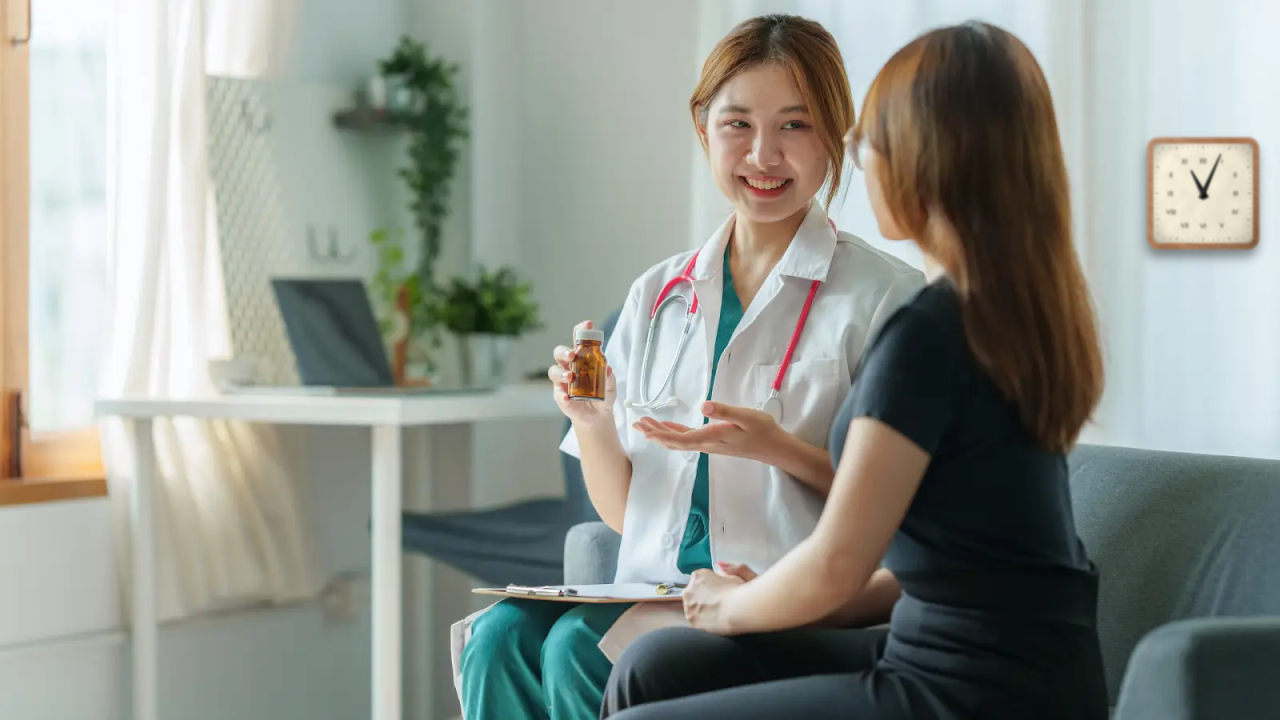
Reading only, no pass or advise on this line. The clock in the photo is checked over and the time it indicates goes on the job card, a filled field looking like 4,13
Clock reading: 11,04
